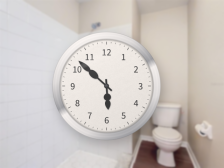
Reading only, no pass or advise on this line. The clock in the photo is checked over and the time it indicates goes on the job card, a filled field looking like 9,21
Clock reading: 5,52
